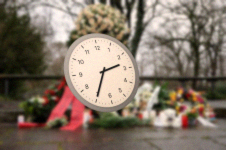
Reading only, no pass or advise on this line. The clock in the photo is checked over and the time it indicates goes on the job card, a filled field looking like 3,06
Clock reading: 2,35
